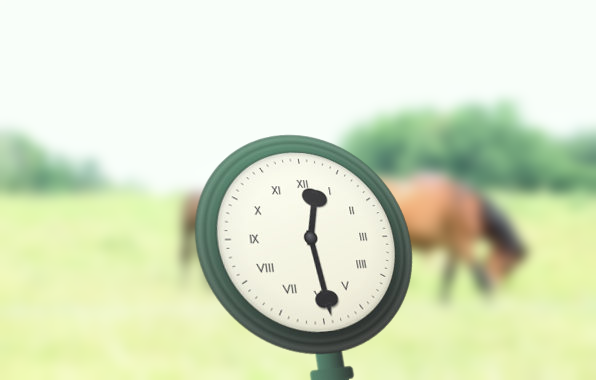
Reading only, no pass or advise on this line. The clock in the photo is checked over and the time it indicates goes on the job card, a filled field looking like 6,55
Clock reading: 12,29
